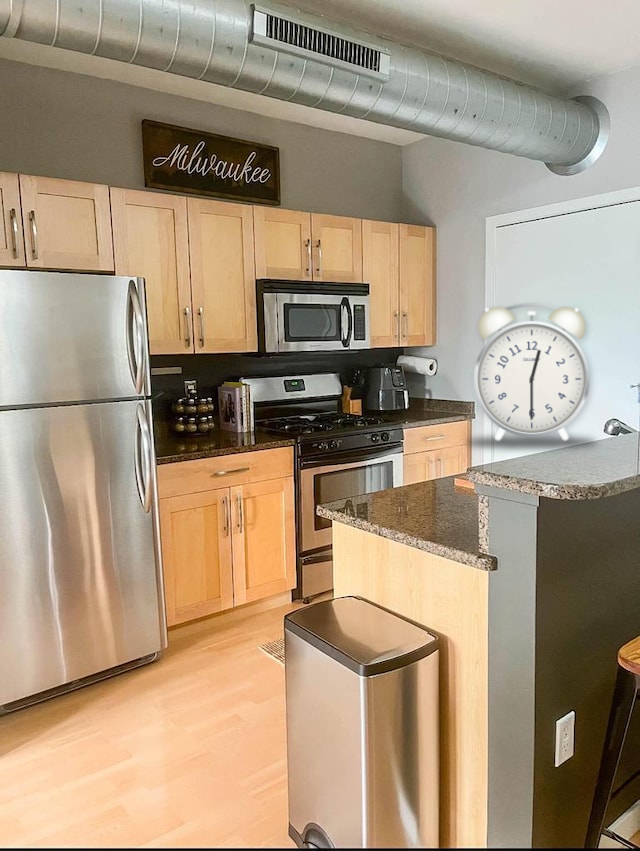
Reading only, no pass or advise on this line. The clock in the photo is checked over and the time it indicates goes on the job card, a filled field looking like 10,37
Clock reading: 12,30
